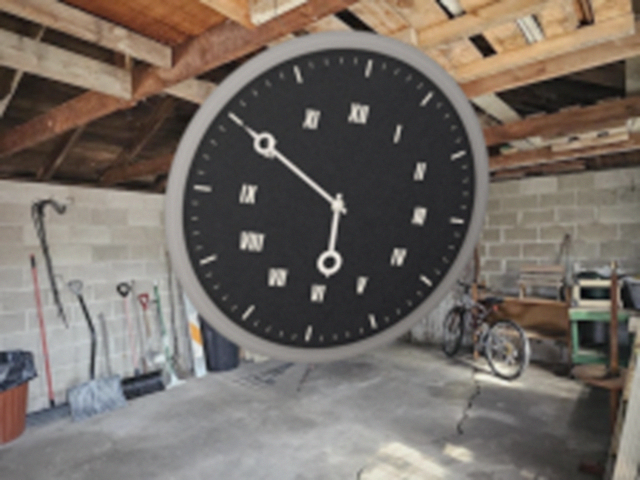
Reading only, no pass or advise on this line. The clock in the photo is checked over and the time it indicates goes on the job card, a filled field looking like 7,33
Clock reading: 5,50
